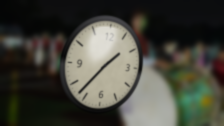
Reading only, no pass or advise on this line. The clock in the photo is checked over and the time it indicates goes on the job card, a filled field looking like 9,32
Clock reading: 1,37
